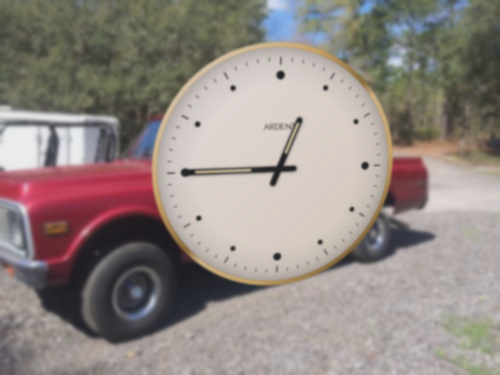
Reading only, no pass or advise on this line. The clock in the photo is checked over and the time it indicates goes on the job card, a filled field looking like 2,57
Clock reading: 12,45
